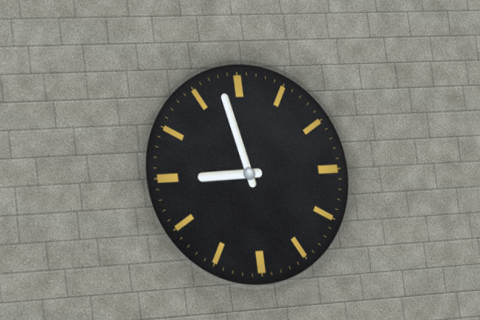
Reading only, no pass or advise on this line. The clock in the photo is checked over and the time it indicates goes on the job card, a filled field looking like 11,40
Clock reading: 8,58
